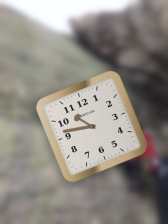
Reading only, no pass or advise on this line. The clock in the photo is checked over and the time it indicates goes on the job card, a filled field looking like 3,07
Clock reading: 10,47
